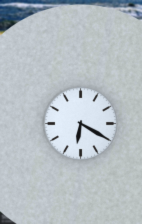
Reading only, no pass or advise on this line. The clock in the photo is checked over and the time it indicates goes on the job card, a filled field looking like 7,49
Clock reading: 6,20
